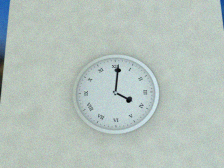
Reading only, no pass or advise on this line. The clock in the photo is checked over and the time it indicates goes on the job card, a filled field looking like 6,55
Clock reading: 4,01
